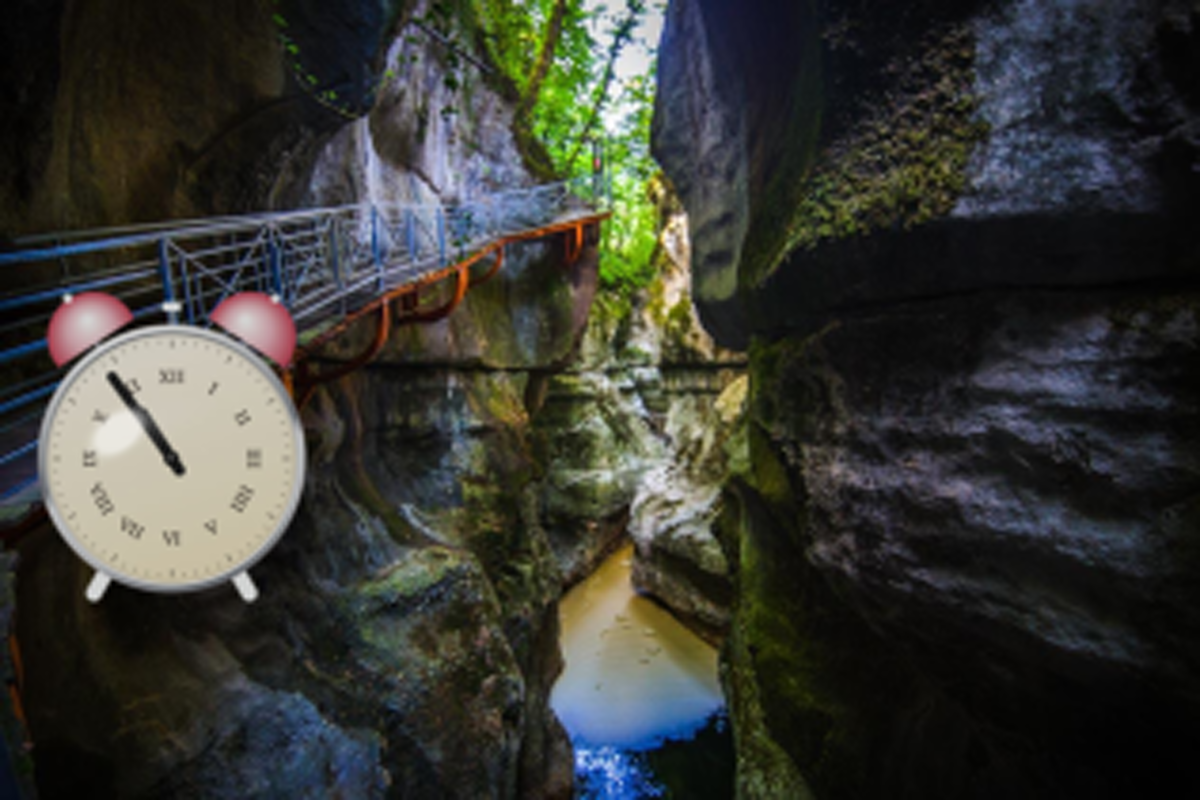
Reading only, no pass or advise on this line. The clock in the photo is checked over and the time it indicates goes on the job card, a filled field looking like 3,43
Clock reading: 10,54
